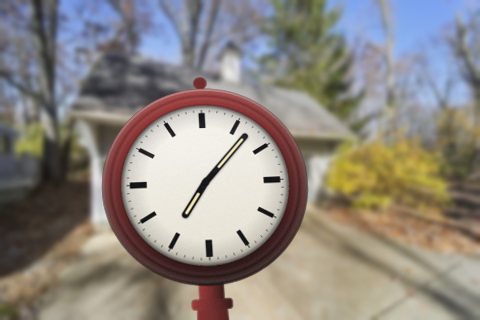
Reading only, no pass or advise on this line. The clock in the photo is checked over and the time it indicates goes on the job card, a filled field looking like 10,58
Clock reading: 7,07
